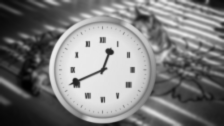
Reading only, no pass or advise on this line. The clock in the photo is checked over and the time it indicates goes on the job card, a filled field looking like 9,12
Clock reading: 12,41
